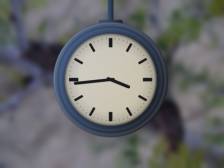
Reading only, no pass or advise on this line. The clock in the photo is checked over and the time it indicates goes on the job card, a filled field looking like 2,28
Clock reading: 3,44
